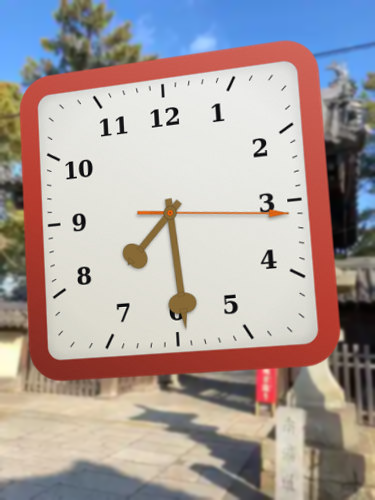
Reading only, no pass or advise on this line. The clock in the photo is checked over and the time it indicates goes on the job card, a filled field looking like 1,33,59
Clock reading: 7,29,16
